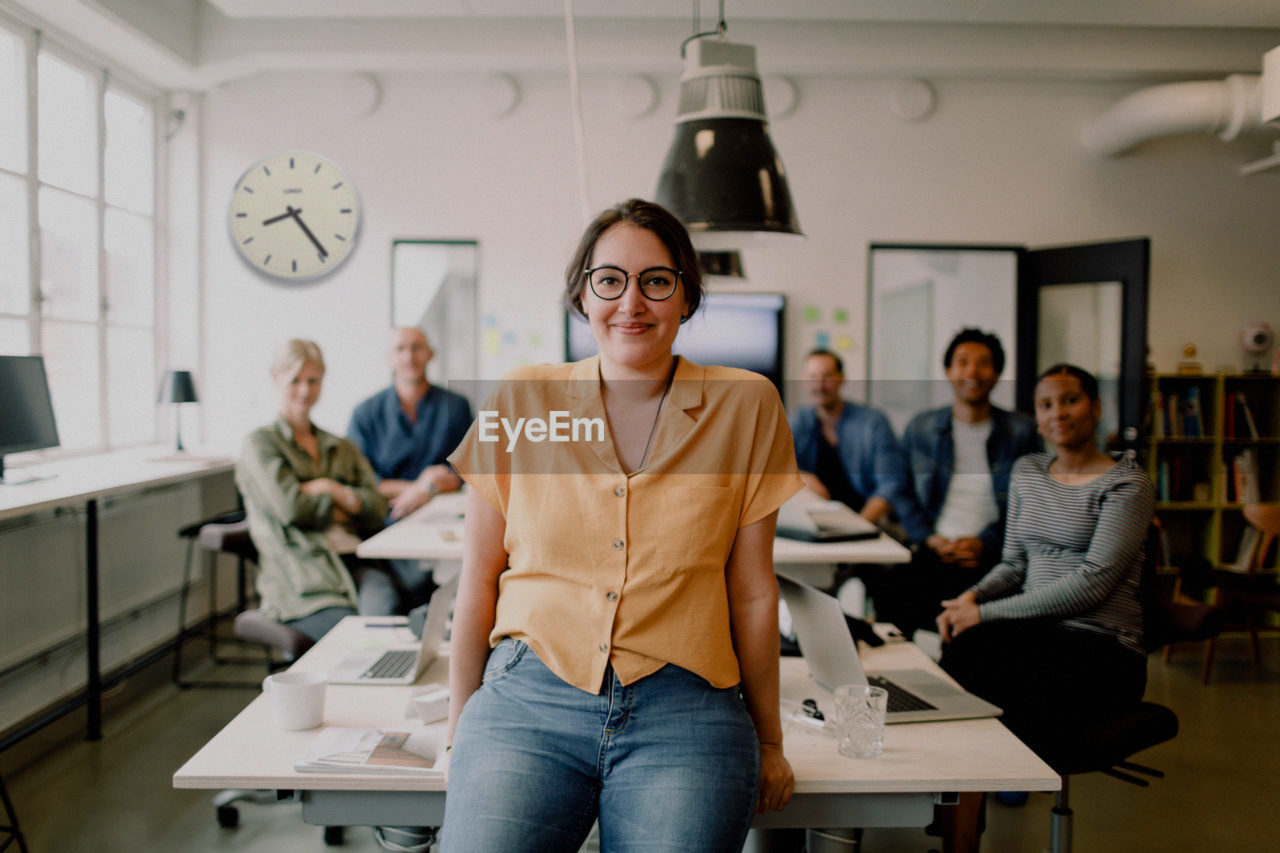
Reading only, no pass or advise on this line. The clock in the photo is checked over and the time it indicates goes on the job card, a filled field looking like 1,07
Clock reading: 8,24
